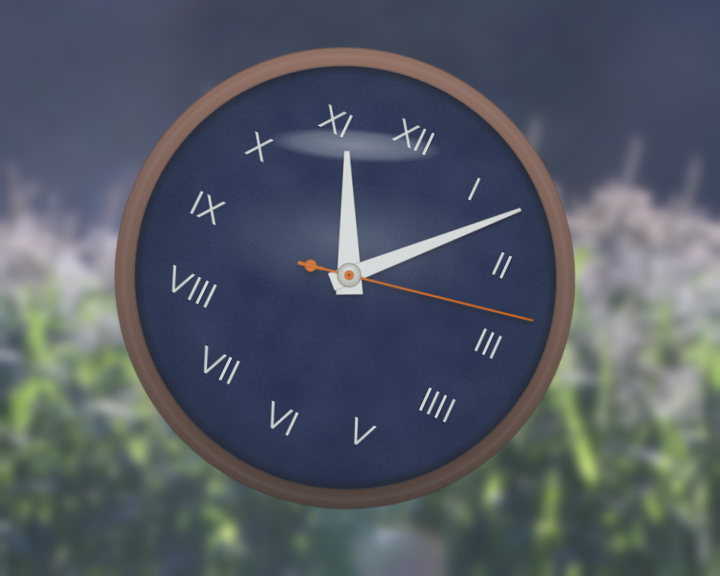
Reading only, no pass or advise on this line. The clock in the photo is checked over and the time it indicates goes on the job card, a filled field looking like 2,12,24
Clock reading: 11,07,13
